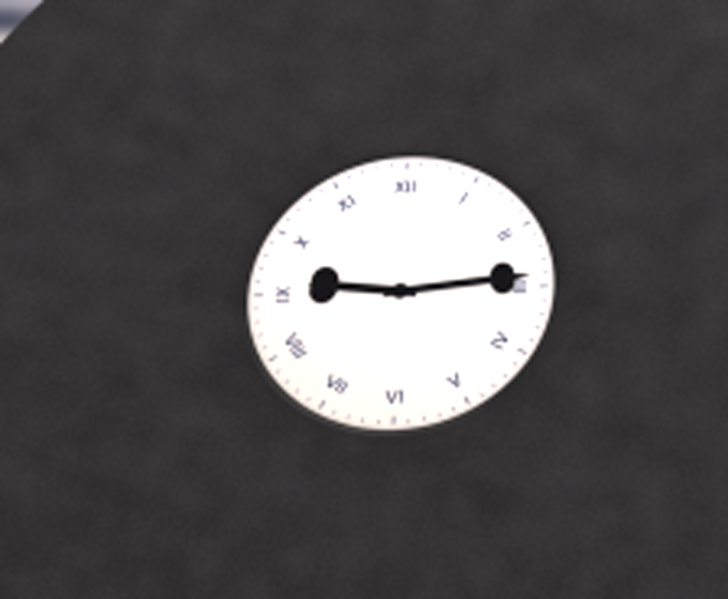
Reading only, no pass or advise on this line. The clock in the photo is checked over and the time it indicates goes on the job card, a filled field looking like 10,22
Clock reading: 9,14
